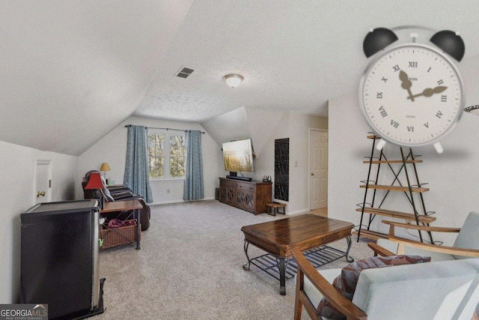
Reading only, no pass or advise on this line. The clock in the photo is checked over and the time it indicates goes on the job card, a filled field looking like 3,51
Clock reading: 11,12
